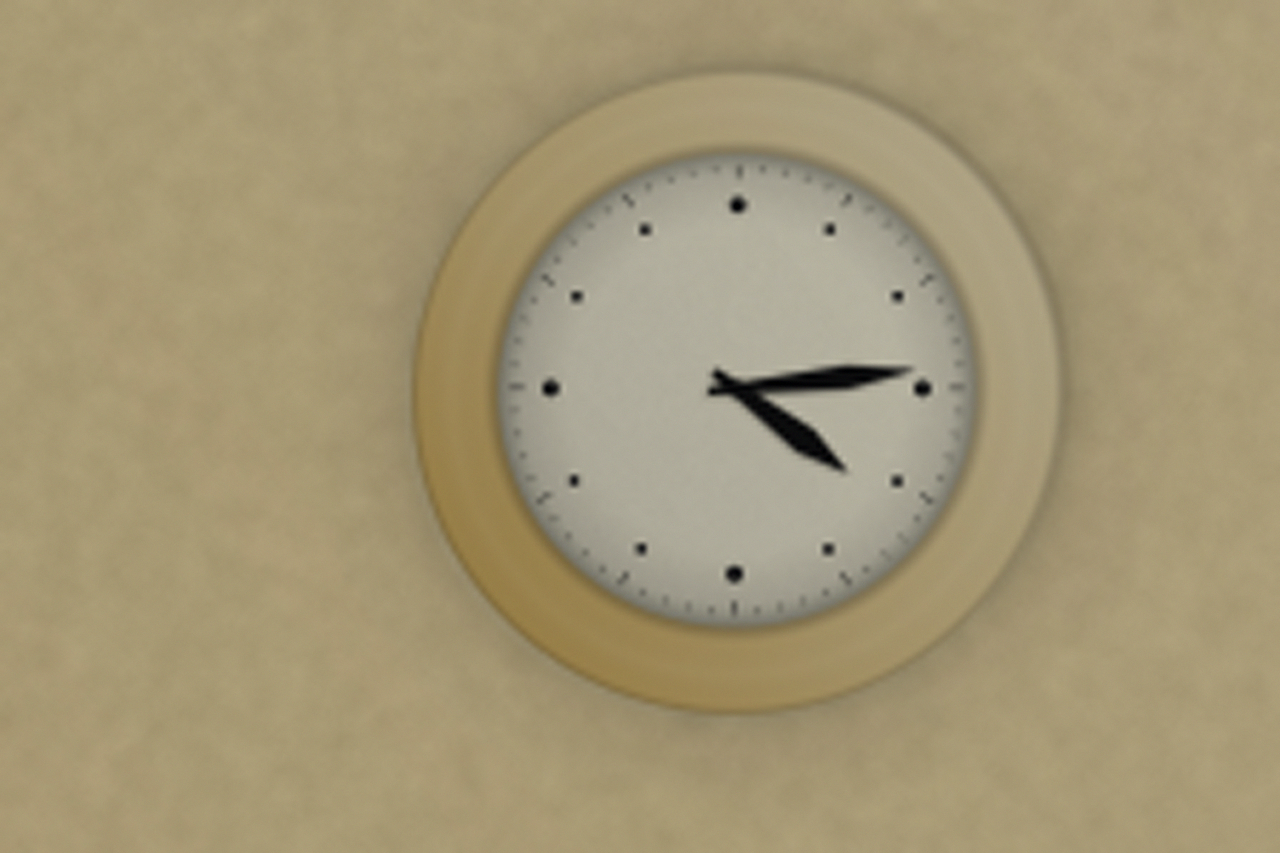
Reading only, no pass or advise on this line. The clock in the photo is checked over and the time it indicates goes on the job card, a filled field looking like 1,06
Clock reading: 4,14
